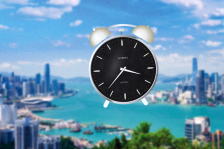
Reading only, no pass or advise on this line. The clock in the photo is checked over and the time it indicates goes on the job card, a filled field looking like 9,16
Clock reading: 3,37
